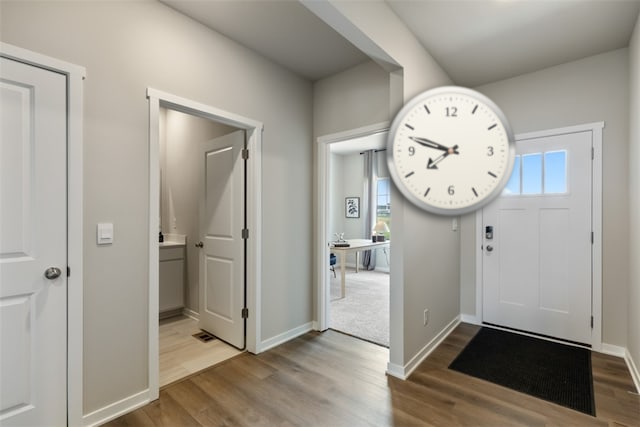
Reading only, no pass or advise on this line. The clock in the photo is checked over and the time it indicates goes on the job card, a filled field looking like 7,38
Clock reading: 7,48
